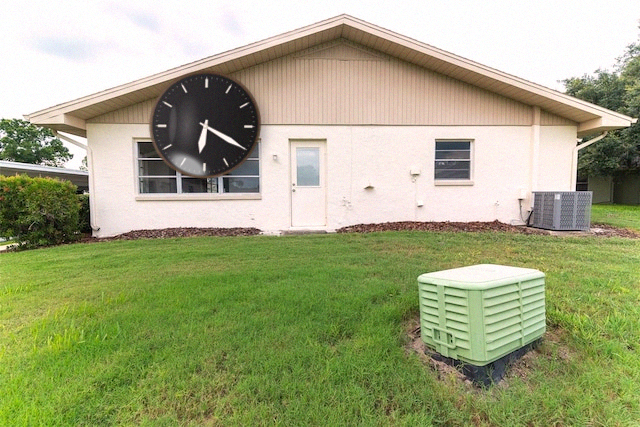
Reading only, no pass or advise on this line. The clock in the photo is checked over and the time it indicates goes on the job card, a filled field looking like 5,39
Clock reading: 6,20
